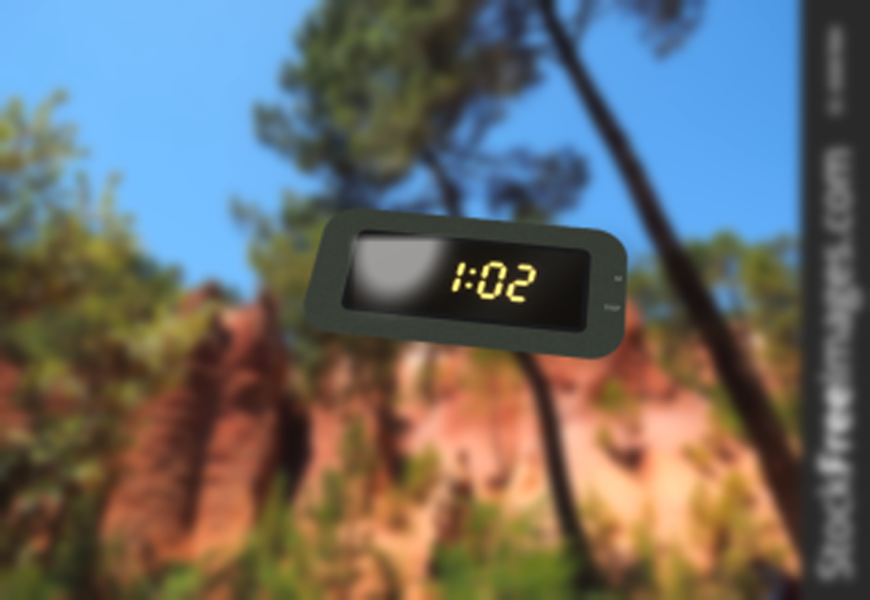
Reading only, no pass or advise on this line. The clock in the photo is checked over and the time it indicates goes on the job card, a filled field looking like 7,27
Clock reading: 1,02
